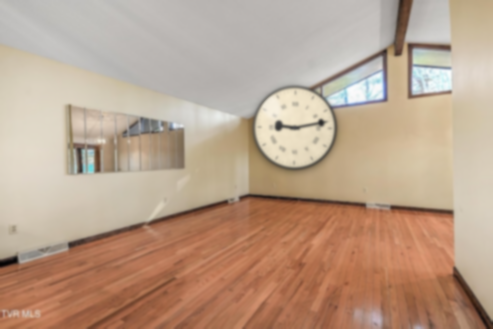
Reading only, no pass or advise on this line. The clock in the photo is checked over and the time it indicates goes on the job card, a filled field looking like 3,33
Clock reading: 9,13
